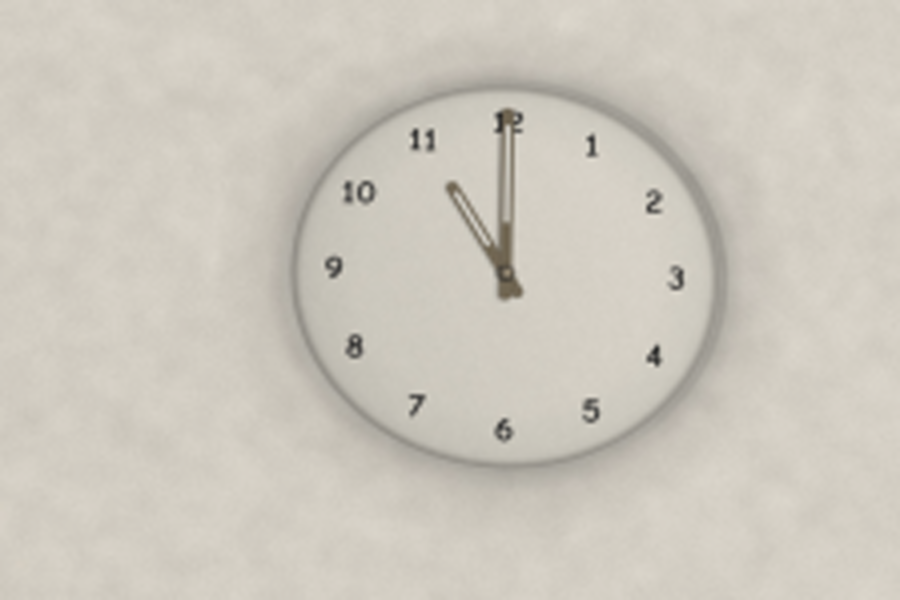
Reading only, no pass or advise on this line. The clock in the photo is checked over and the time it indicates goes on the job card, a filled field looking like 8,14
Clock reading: 11,00
